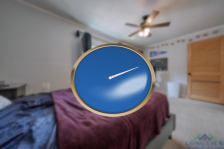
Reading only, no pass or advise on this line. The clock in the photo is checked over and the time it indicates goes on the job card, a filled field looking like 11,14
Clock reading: 2,11
